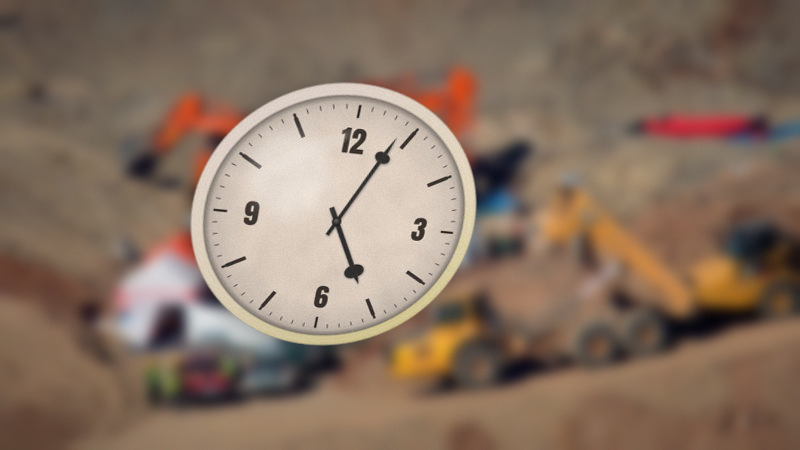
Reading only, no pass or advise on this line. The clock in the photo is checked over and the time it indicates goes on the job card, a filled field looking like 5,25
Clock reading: 5,04
